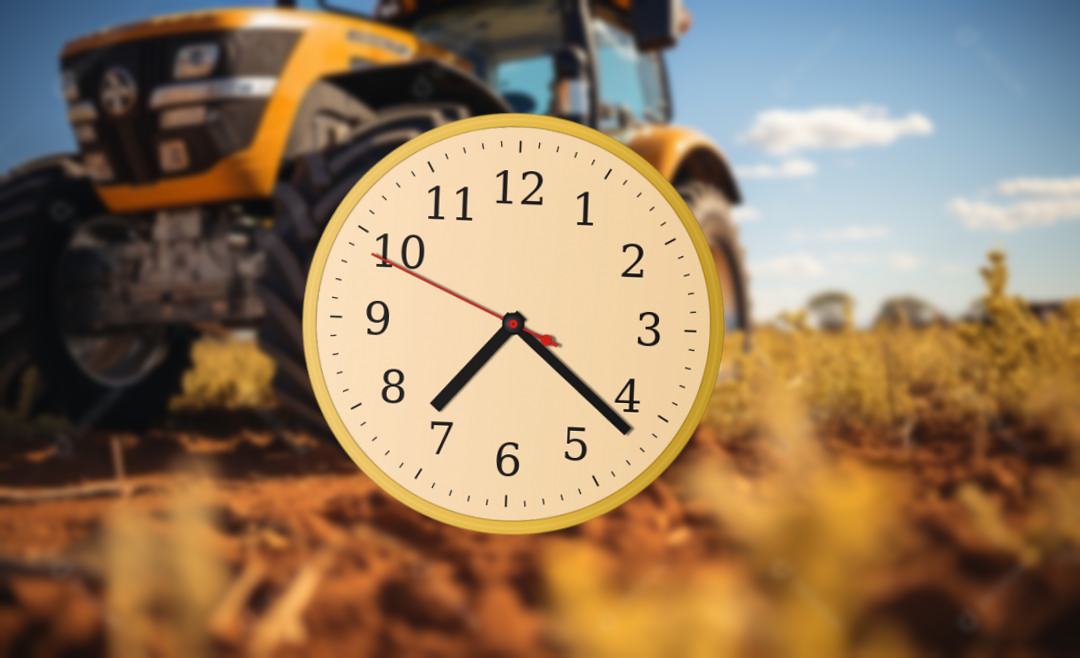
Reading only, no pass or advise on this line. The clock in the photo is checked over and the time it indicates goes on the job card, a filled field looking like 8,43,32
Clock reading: 7,21,49
